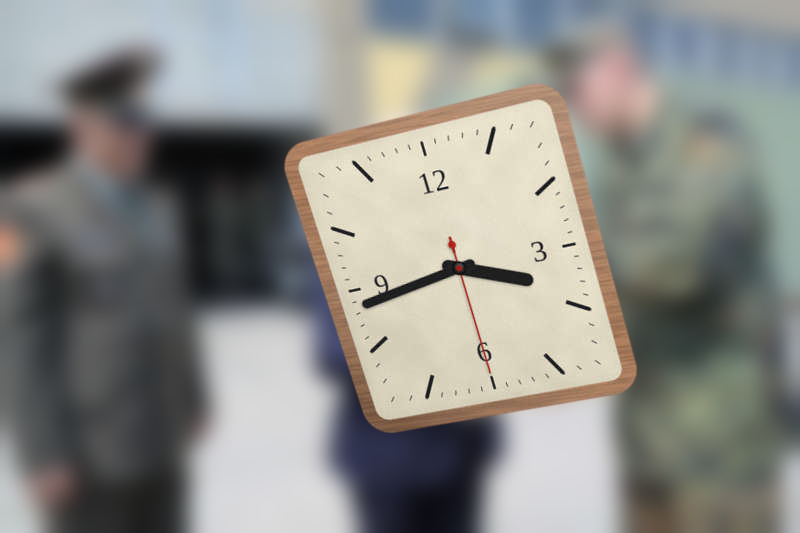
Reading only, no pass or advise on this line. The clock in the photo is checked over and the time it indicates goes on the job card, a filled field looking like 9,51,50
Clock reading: 3,43,30
